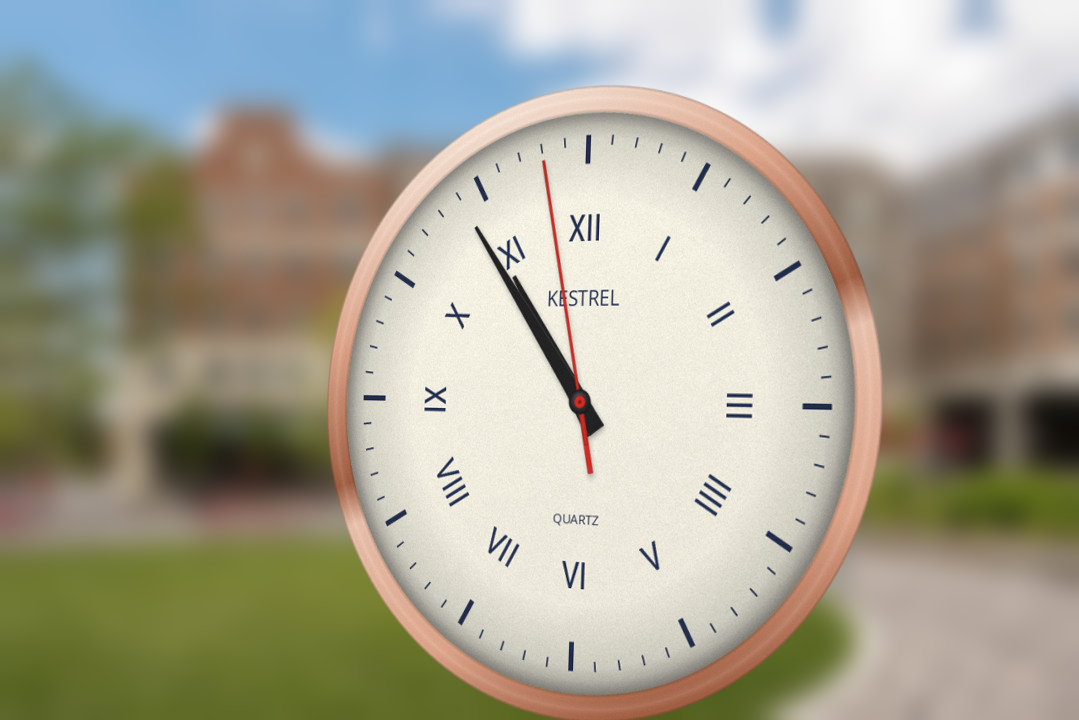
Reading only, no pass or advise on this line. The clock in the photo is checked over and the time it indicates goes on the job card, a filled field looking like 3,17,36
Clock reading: 10,53,58
